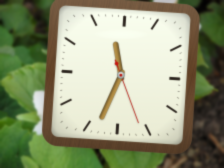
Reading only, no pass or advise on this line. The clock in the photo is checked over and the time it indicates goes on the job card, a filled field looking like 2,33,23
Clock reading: 11,33,26
